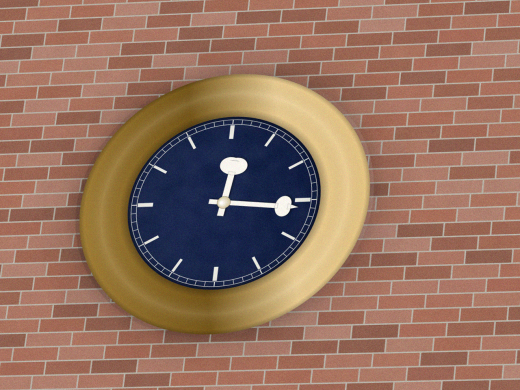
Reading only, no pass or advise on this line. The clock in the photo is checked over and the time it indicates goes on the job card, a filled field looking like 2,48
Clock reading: 12,16
